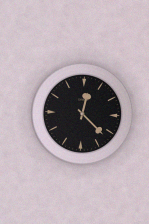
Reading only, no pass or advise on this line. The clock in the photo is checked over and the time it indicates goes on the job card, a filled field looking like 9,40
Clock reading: 12,22
